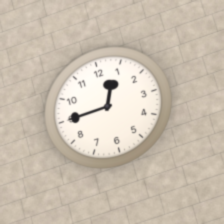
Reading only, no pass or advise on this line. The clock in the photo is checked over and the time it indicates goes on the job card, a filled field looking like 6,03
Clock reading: 12,45
